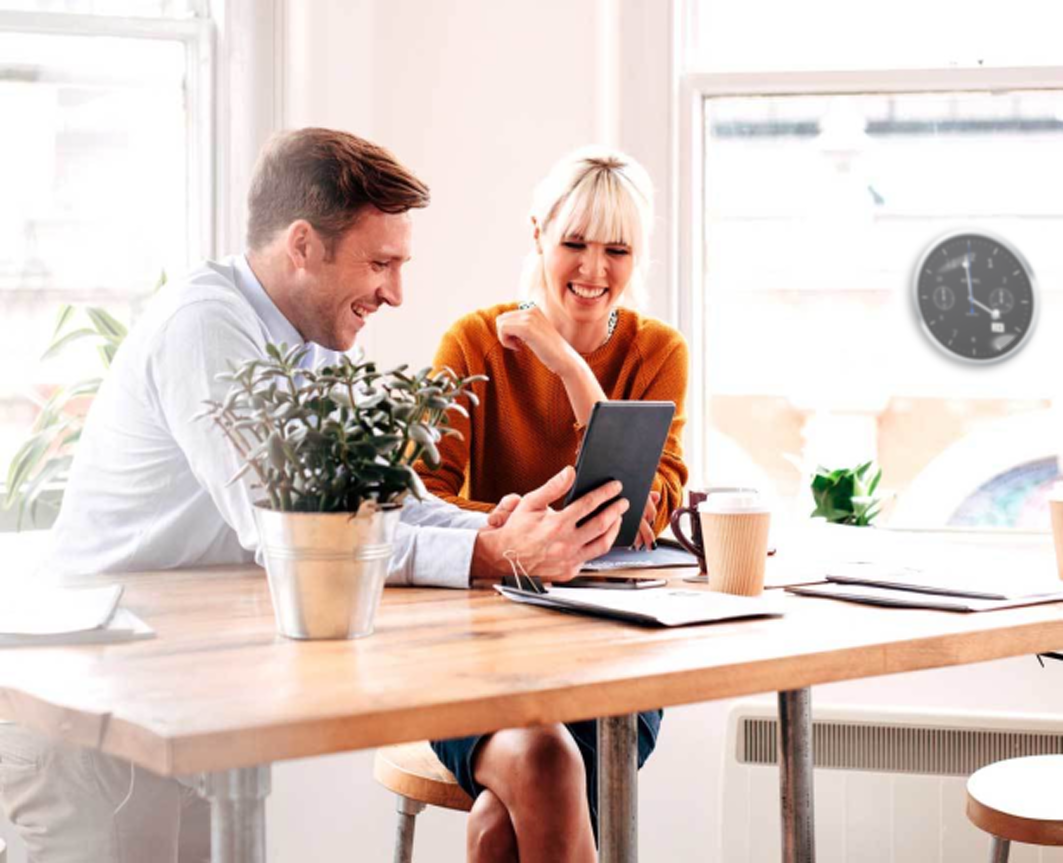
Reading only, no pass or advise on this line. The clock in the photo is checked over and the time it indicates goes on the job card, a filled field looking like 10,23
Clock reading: 3,59
